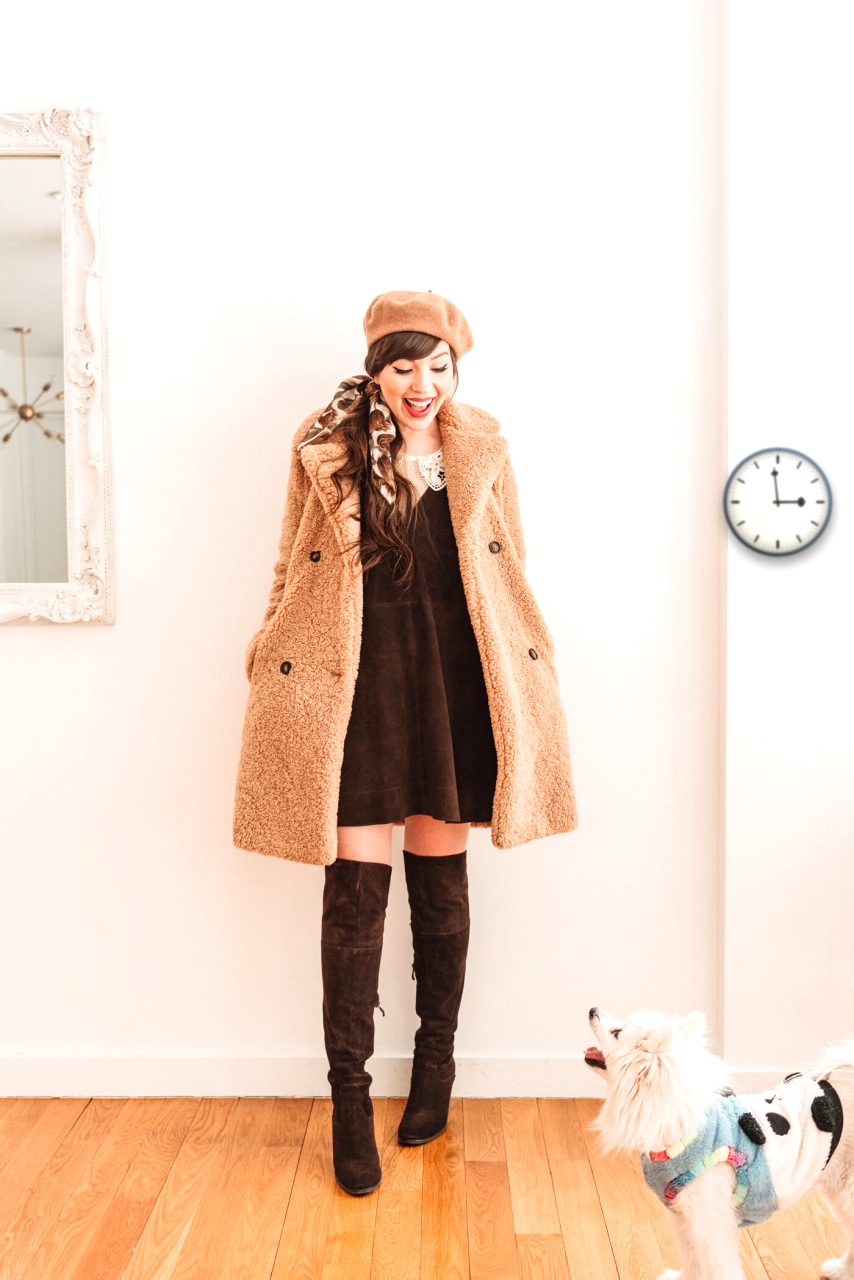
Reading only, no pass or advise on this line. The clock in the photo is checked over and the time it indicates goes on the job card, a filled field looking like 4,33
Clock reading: 2,59
